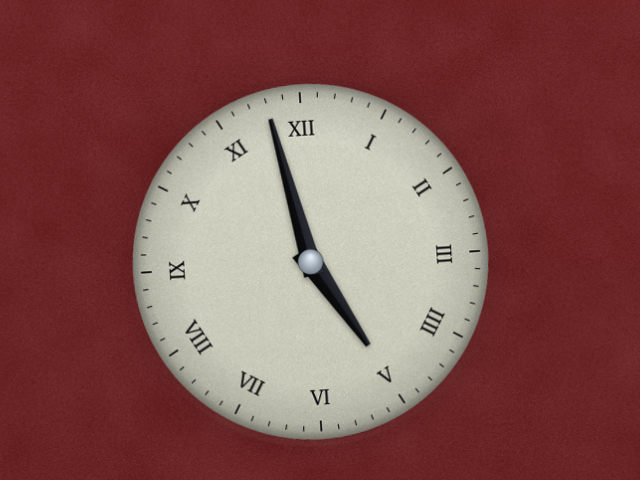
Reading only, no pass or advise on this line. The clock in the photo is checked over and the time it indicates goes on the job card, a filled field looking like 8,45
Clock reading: 4,58
